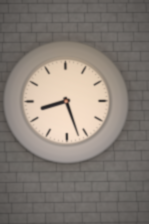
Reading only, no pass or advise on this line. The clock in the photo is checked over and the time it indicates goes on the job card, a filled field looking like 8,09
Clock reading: 8,27
